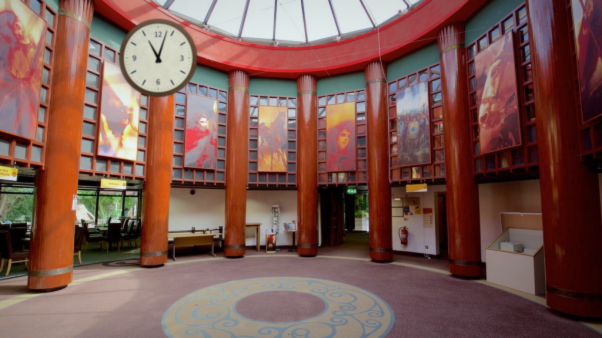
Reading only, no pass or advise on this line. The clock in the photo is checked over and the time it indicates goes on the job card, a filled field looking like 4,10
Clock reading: 11,03
